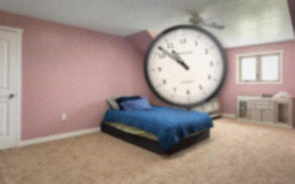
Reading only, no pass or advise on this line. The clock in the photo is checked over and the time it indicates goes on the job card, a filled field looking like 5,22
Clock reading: 10,52
